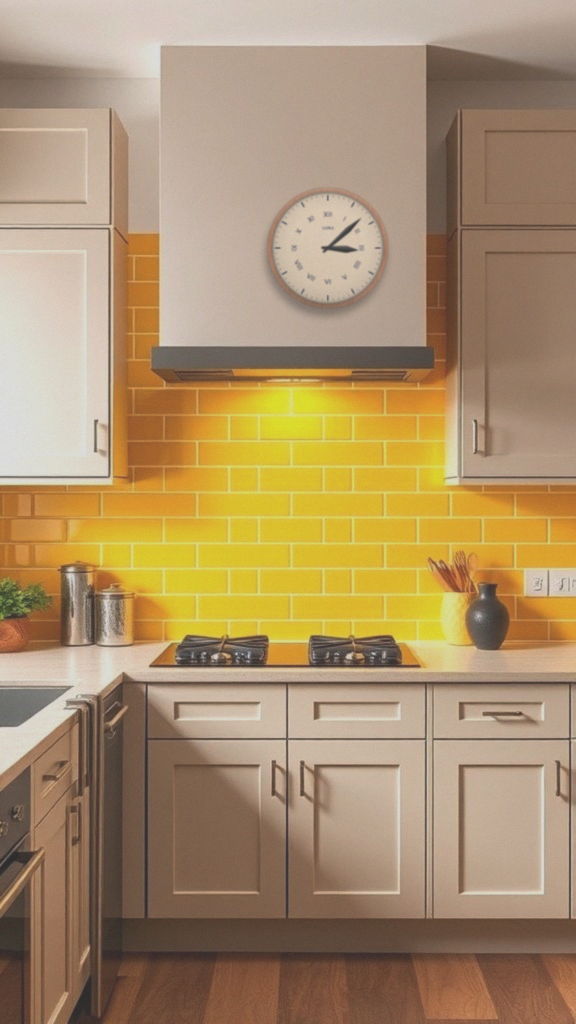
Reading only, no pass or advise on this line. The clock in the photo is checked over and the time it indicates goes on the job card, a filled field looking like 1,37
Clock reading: 3,08
